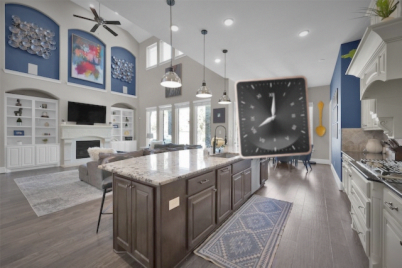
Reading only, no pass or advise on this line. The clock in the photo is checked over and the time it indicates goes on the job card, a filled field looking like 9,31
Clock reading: 8,01
